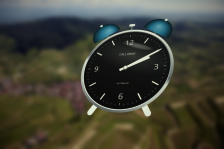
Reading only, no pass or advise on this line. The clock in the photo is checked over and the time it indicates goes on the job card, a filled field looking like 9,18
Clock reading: 2,10
